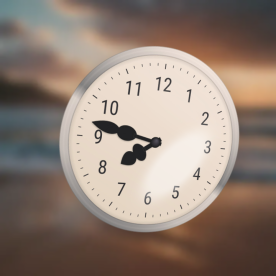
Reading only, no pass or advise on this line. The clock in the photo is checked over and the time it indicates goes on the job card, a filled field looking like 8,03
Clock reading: 7,47
